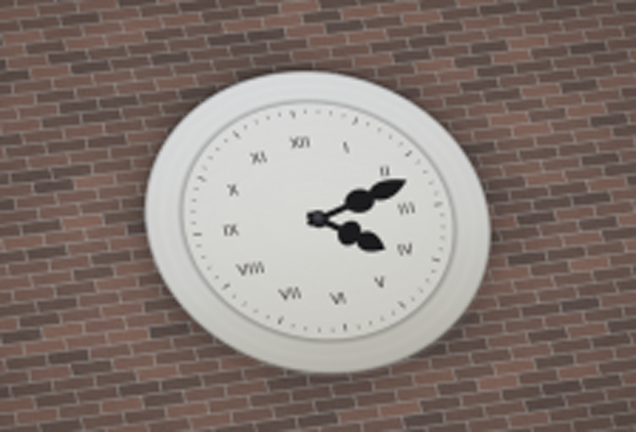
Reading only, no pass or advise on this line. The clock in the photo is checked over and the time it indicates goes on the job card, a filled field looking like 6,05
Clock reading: 4,12
